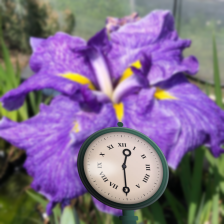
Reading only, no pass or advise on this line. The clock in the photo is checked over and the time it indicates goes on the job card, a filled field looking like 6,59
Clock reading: 12,30
